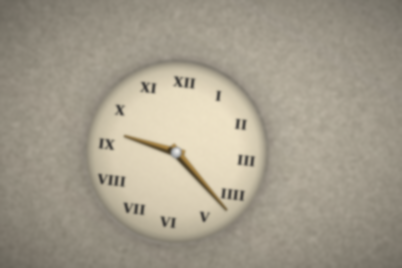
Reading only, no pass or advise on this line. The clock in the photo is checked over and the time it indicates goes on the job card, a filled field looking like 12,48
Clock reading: 9,22
